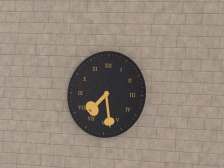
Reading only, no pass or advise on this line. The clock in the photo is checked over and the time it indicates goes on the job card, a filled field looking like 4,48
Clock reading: 7,28
